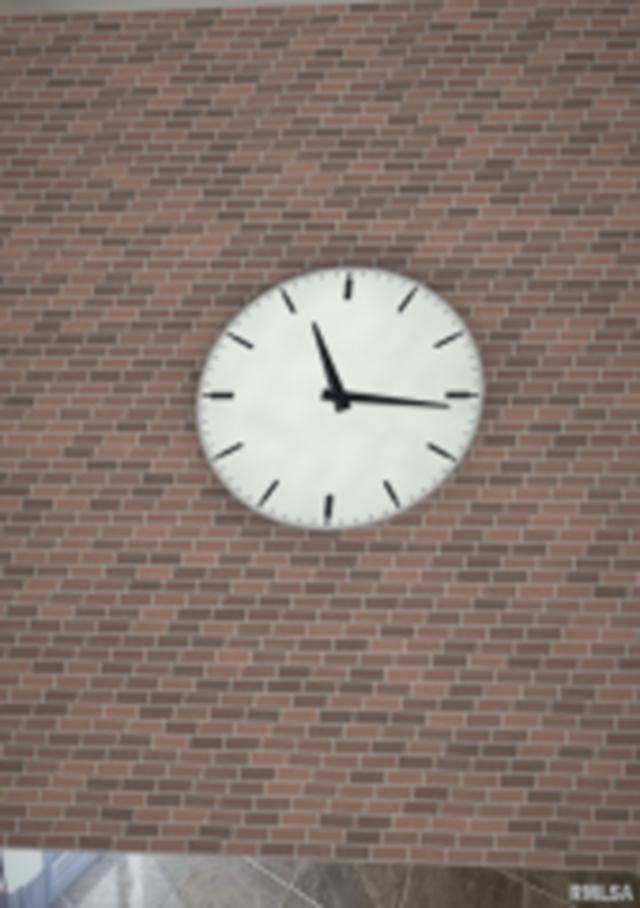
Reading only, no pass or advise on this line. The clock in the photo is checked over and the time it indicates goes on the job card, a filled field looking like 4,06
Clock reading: 11,16
